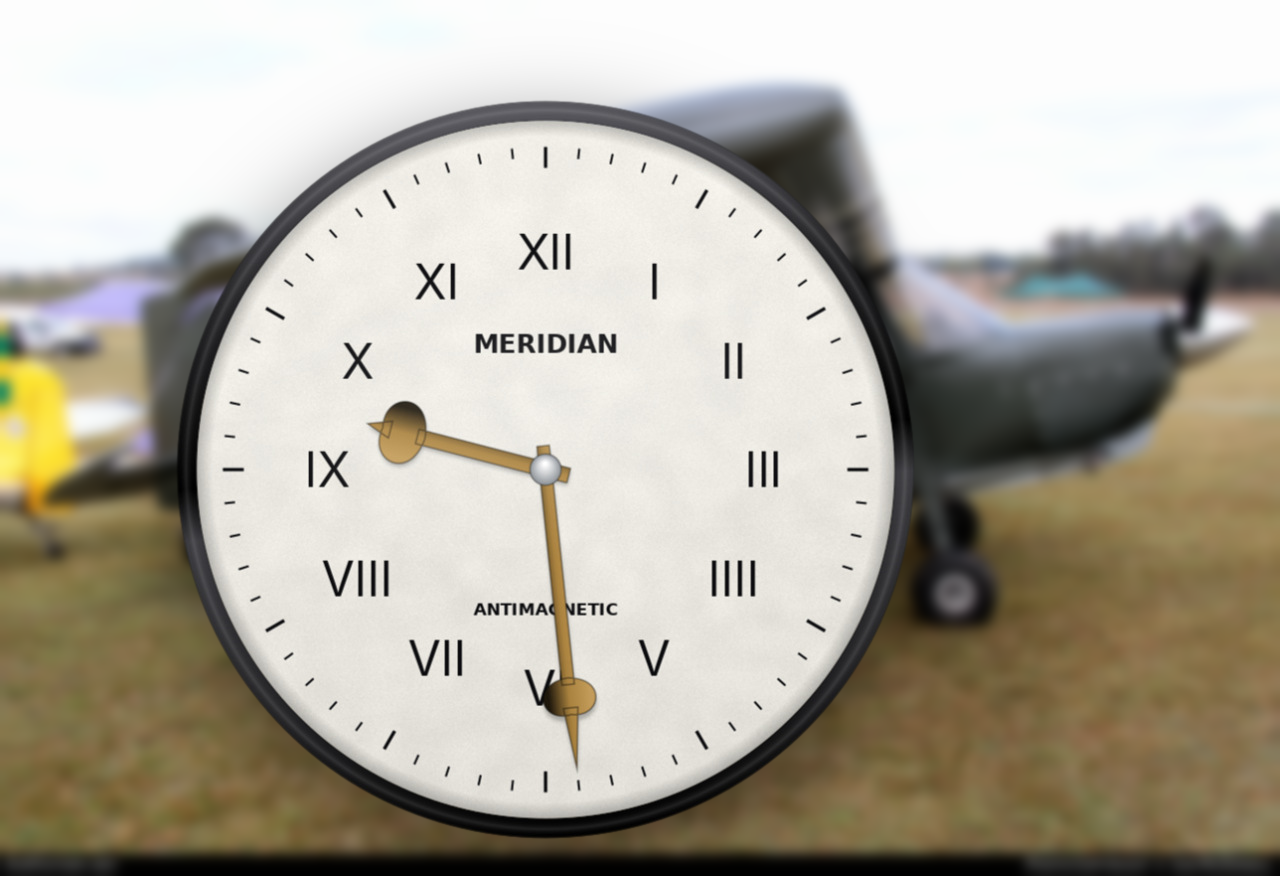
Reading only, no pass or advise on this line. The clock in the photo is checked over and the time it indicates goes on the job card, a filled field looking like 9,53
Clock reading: 9,29
